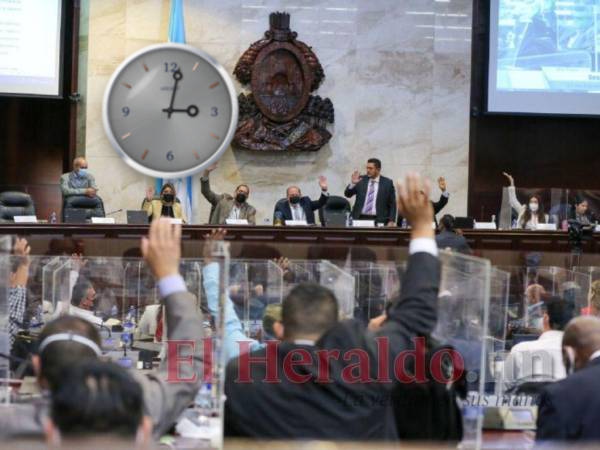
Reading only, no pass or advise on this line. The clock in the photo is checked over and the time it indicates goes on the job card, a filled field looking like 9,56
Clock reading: 3,02
